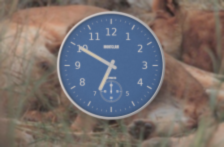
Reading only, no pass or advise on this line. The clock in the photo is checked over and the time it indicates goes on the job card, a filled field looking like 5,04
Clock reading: 6,50
